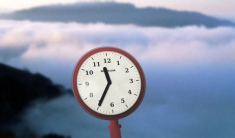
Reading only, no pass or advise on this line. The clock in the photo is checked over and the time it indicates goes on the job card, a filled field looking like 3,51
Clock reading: 11,35
